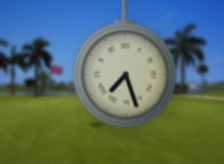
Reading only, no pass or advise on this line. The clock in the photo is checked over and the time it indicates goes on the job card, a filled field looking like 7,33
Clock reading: 7,27
